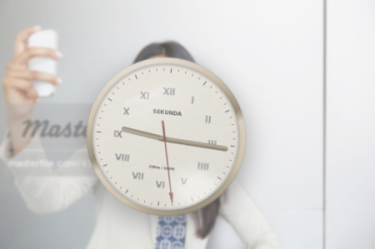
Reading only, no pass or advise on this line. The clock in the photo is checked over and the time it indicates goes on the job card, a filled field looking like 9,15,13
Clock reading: 9,15,28
